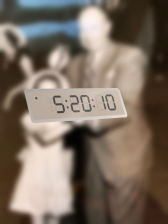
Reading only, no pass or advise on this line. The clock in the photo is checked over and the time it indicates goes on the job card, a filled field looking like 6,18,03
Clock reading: 5,20,10
